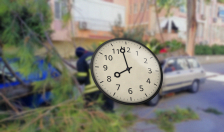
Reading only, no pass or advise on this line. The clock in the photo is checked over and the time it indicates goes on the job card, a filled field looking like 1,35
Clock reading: 7,58
